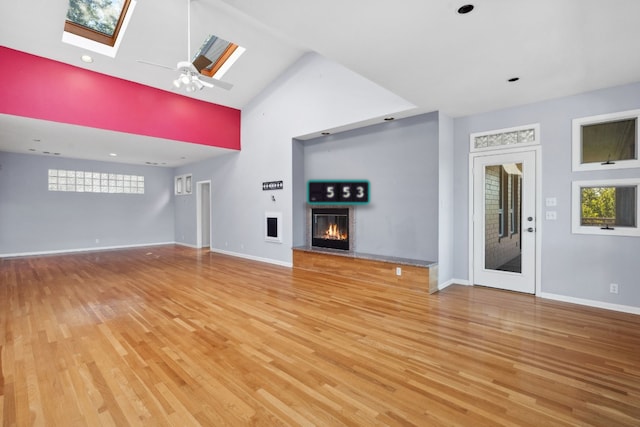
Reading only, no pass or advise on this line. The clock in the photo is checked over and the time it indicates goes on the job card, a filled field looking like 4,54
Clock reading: 5,53
